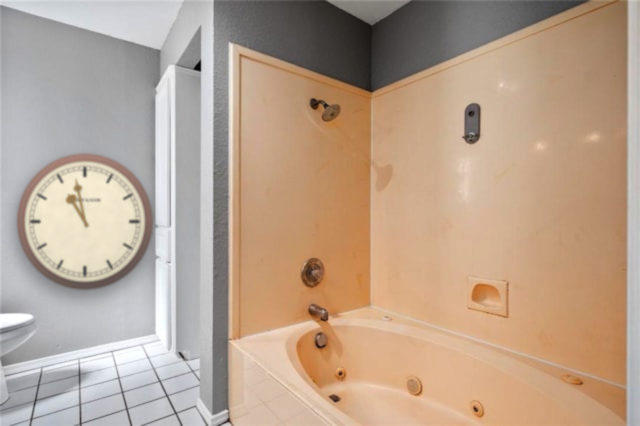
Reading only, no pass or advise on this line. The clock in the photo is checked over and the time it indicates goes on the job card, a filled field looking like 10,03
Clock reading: 10,58
